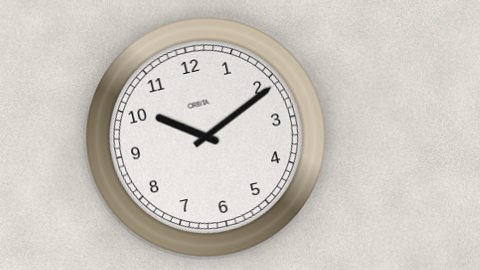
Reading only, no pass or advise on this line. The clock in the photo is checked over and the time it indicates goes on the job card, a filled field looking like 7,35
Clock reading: 10,11
